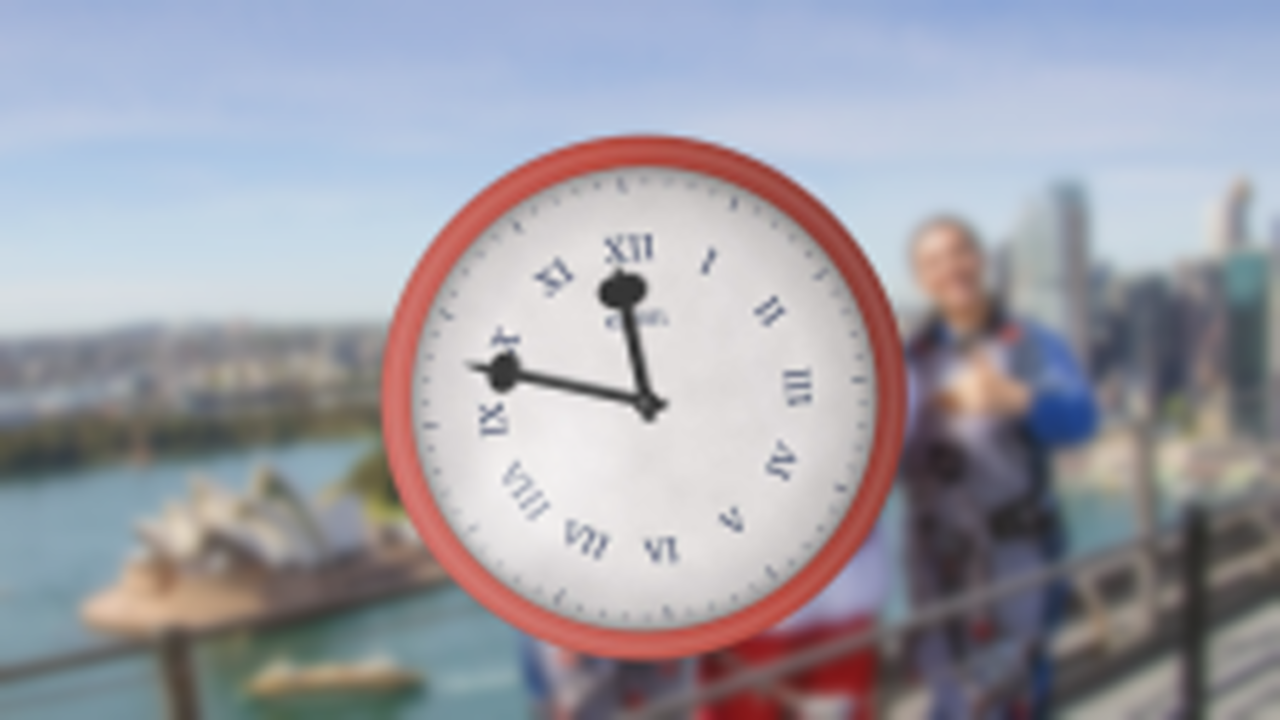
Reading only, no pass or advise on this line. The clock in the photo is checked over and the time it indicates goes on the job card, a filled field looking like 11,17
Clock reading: 11,48
